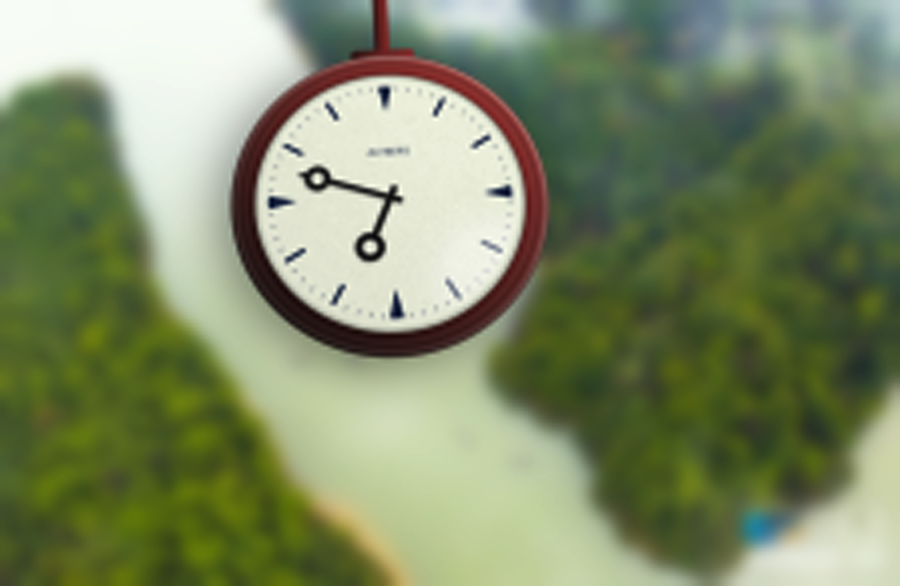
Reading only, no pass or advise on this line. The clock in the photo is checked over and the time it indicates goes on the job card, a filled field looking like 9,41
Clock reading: 6,48
